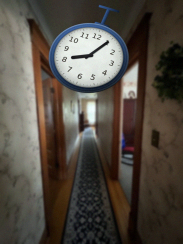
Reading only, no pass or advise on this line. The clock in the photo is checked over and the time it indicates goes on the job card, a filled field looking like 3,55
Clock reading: 8,05
